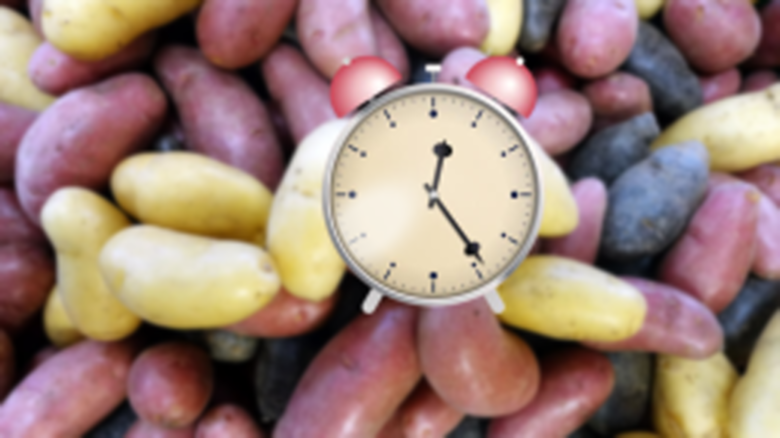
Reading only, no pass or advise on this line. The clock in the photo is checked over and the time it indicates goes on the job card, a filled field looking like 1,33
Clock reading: 12,24
